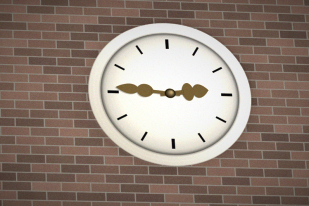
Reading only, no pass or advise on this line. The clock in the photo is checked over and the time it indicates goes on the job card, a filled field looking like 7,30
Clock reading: 2,46
